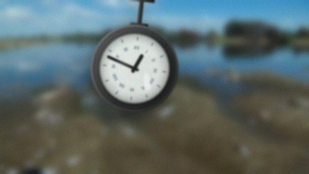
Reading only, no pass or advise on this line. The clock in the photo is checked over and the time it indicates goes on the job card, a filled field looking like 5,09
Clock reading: 12,48
